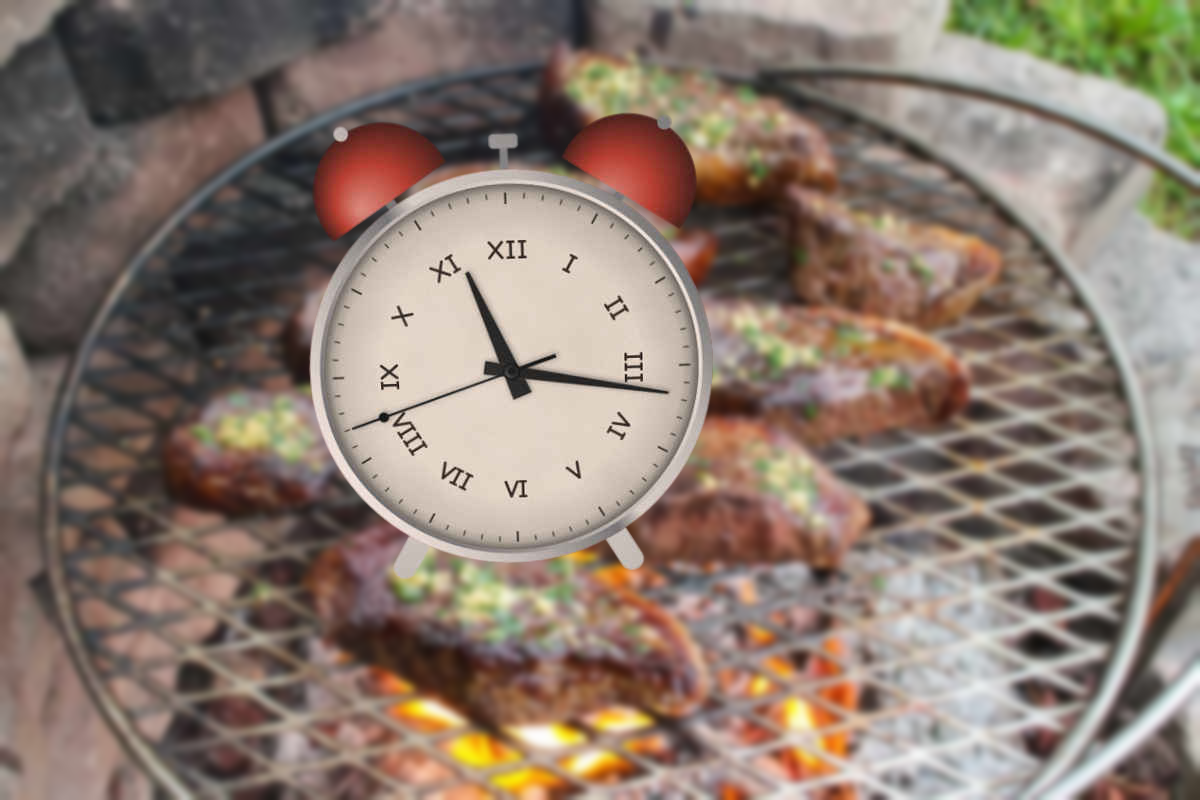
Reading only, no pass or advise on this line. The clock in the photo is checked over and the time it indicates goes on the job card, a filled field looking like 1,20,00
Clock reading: 11,16,42
